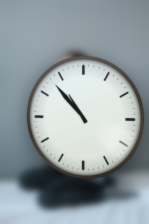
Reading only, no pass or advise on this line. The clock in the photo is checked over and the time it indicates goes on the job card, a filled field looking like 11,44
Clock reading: 10,53
